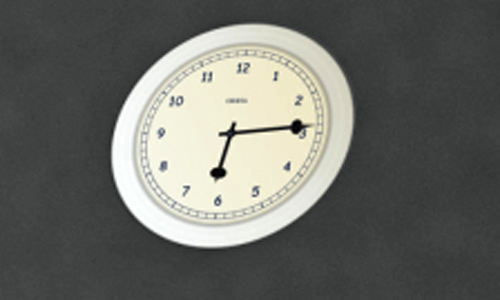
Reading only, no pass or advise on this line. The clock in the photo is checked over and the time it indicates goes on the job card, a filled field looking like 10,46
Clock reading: 6,14
